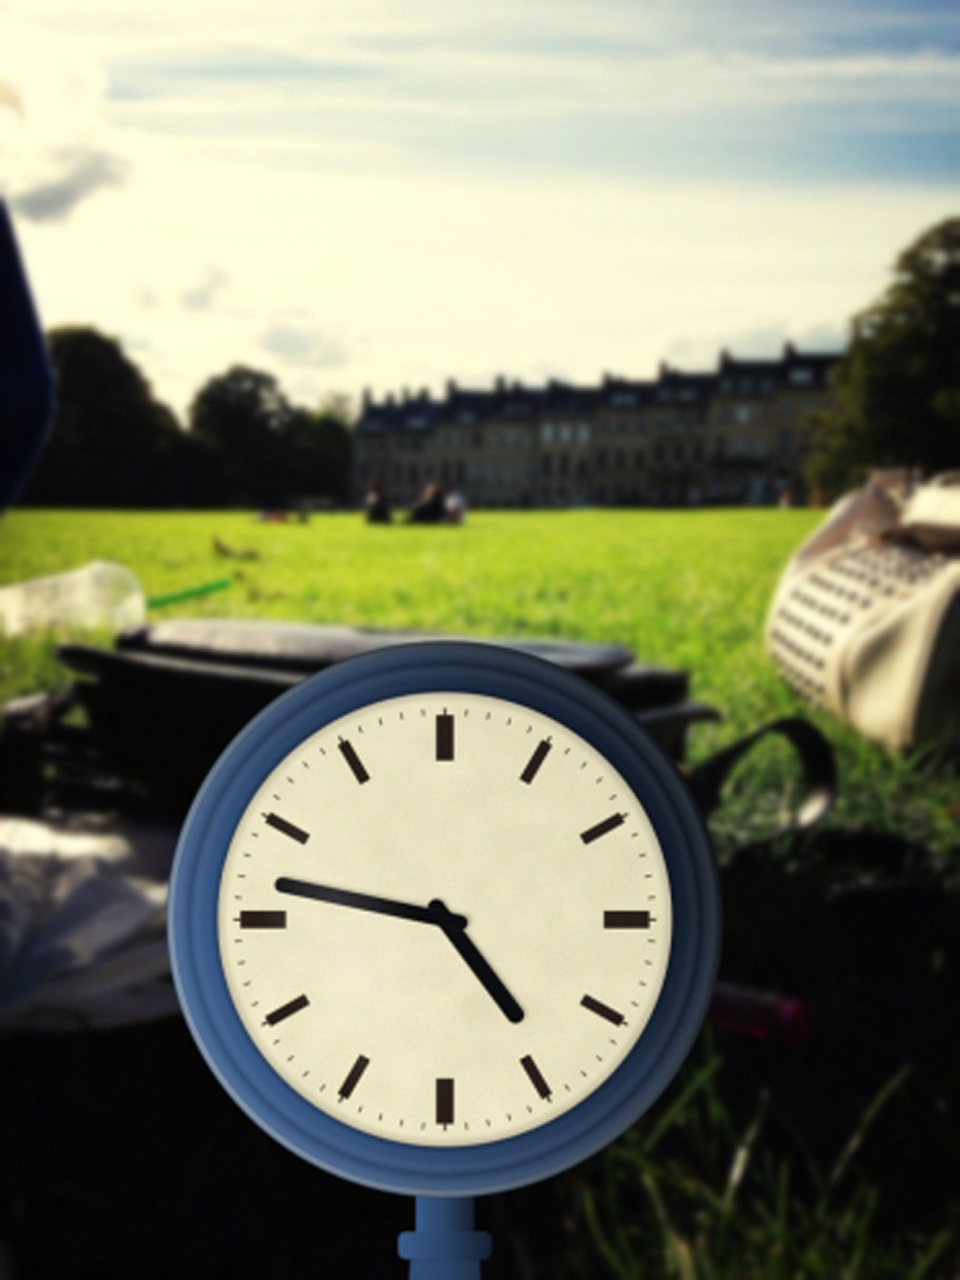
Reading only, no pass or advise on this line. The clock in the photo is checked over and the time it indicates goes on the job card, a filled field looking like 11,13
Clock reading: 4,47
